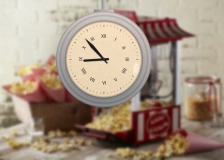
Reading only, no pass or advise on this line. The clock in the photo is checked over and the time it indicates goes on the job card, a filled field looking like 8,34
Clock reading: 8,53
